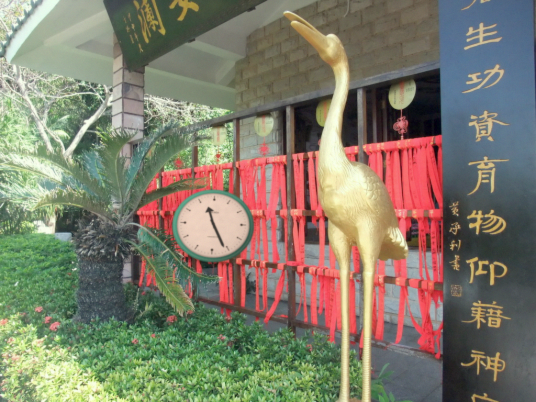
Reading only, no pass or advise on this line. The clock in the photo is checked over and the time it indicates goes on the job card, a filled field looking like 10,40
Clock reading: 11,26
